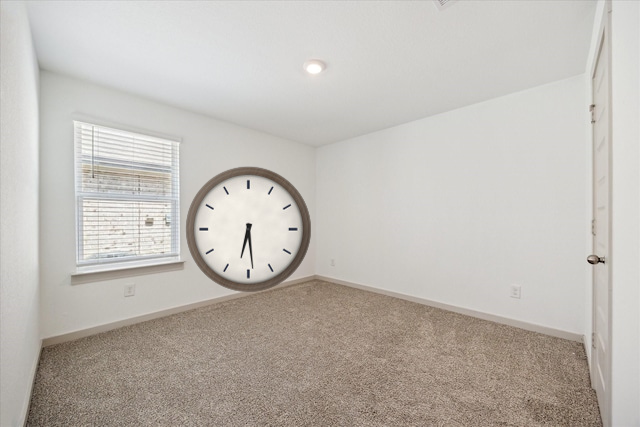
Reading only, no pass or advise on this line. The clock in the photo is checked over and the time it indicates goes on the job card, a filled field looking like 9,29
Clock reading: 6,29
